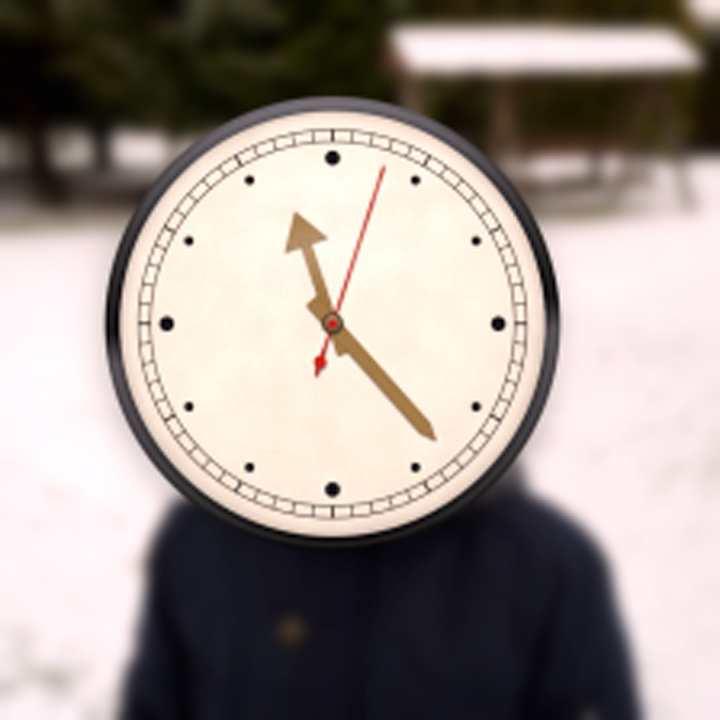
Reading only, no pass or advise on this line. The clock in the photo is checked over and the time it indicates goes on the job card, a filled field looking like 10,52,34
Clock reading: 11,23,03
